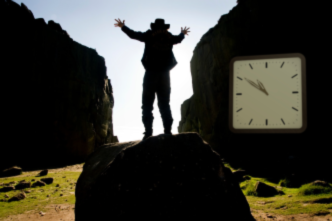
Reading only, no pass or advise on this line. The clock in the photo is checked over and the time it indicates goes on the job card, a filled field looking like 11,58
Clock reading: 10,51
